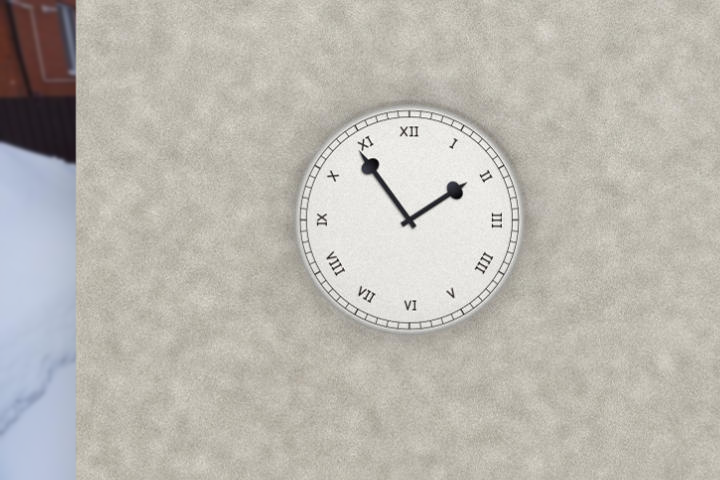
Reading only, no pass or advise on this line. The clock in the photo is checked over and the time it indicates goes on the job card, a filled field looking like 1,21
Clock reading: 1,54
